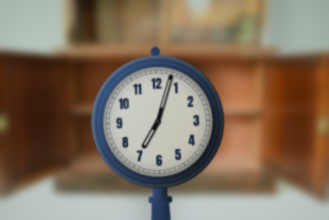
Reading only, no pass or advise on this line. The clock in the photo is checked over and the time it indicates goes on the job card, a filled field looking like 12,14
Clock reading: 7,03
